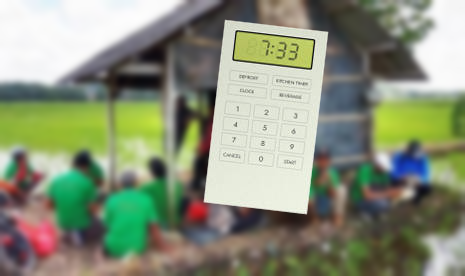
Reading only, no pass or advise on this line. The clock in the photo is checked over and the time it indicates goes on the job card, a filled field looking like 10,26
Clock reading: 7,33
